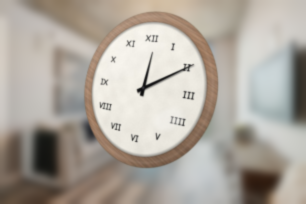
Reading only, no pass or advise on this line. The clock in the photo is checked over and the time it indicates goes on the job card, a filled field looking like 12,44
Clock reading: 12,10
